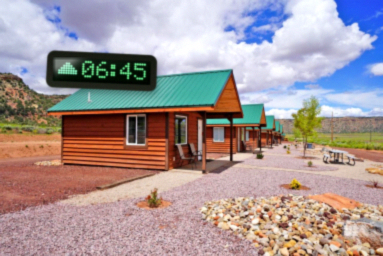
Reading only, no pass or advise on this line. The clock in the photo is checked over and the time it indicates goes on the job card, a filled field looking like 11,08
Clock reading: 6,45
